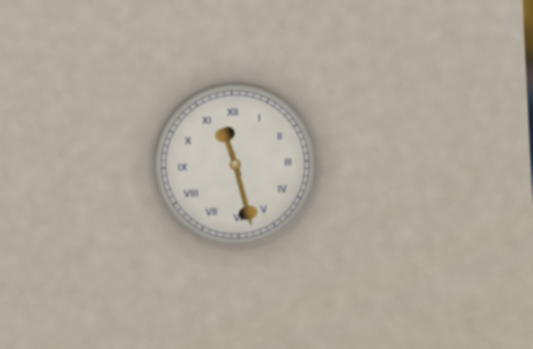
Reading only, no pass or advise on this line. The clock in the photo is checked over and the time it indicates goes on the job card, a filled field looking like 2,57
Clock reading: 11,28
